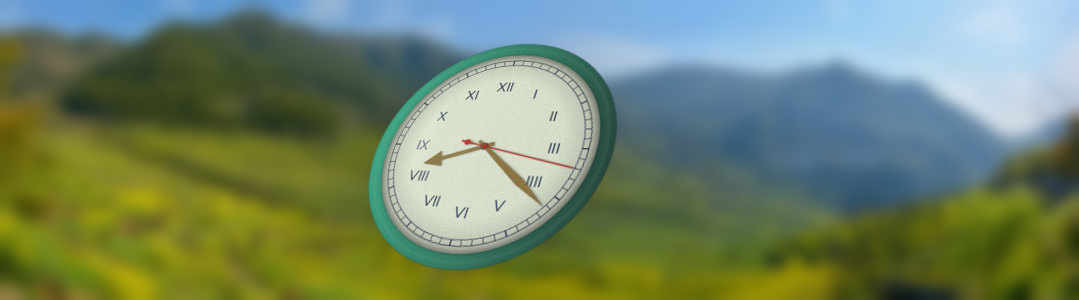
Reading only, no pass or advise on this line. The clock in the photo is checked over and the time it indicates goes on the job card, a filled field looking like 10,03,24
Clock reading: 8,21,17
